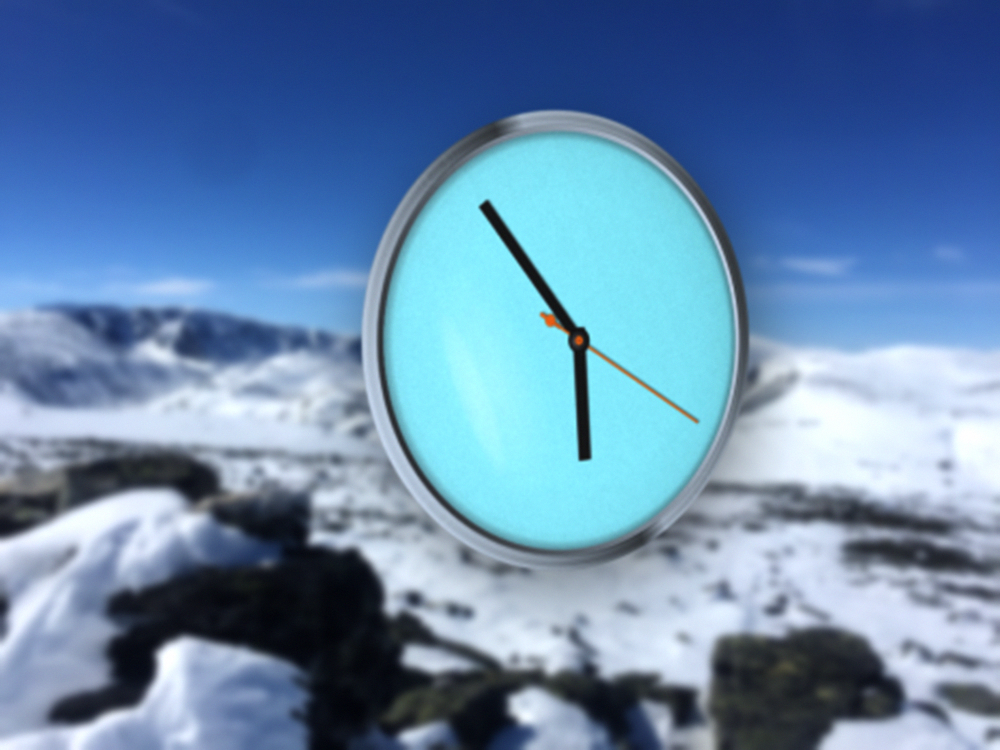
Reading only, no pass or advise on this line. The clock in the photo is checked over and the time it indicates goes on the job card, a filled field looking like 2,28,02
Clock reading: 5,53,20
